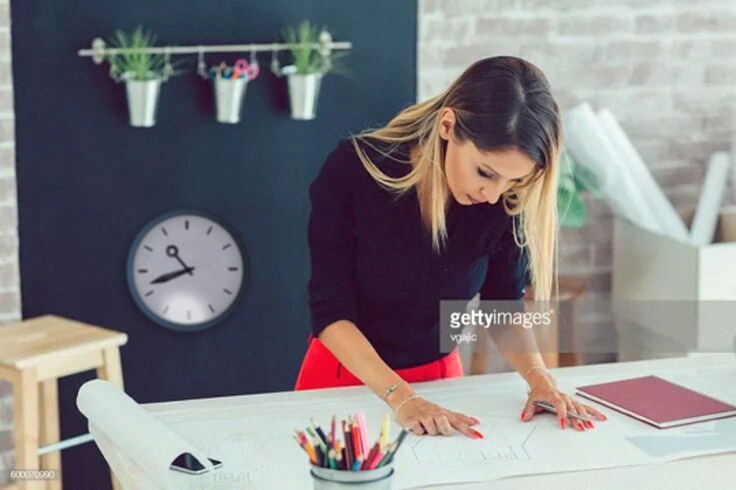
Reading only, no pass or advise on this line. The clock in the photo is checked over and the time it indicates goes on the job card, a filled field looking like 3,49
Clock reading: 10,42
